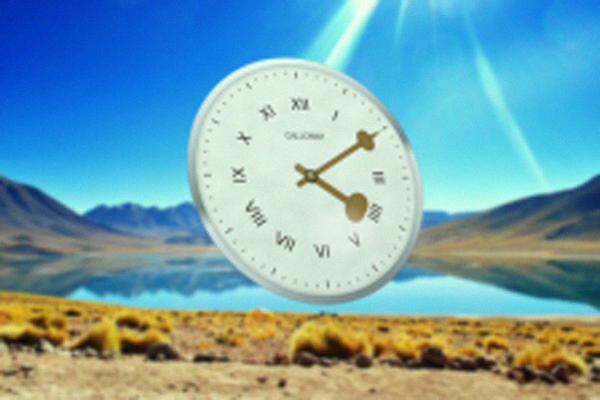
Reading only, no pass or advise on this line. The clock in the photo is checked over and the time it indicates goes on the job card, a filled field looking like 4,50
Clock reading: 4,10
